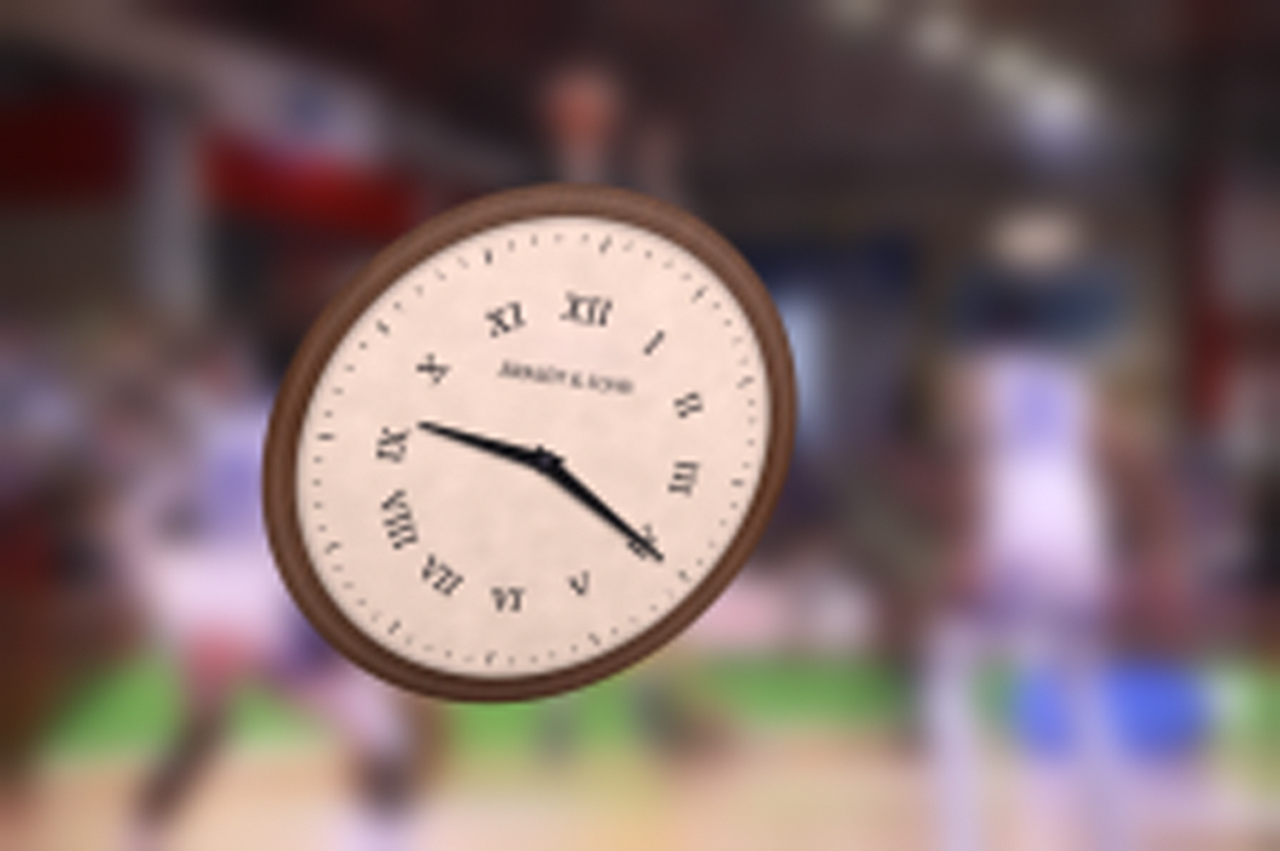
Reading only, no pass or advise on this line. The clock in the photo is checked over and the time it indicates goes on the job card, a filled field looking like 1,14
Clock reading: 9,20
